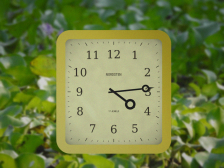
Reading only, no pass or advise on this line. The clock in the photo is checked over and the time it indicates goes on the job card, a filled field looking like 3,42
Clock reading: 4,14
